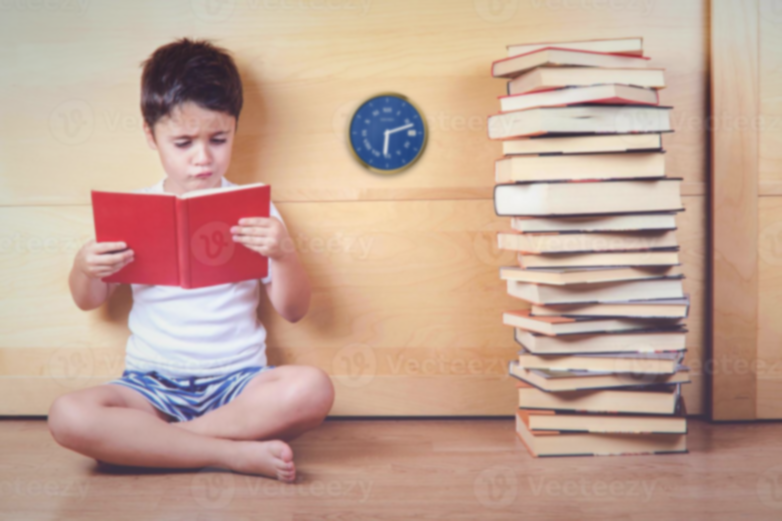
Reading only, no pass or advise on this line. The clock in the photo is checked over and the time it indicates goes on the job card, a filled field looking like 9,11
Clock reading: 6,12
